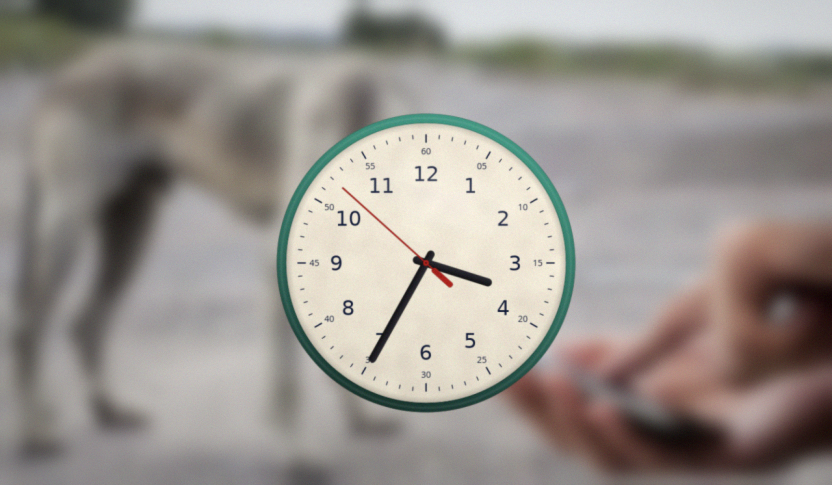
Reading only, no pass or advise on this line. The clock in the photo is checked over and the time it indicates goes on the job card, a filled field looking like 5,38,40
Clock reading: 3,34,52
